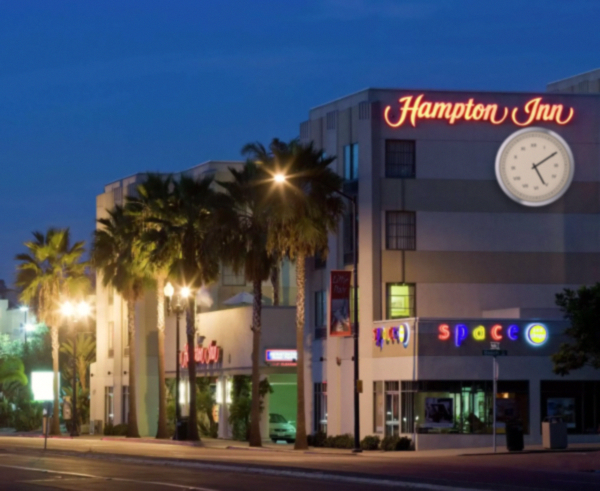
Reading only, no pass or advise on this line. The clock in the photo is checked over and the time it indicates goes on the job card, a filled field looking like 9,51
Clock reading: 5,10
